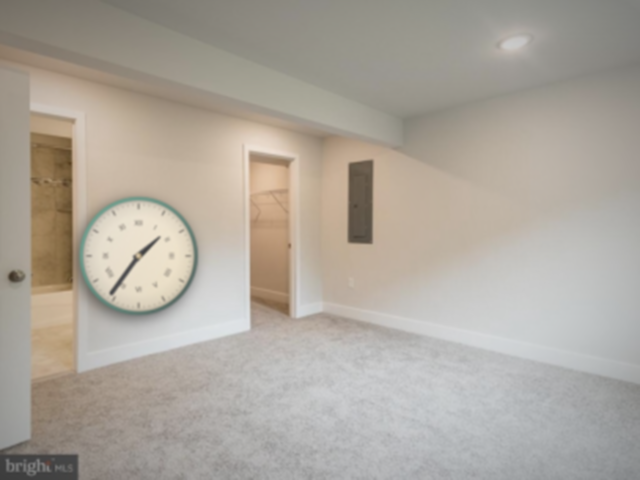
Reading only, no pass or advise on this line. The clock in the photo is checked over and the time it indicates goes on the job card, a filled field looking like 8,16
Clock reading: 1,36
